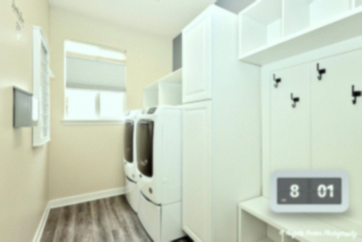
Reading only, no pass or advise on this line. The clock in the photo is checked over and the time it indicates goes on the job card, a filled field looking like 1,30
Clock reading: 8,01
